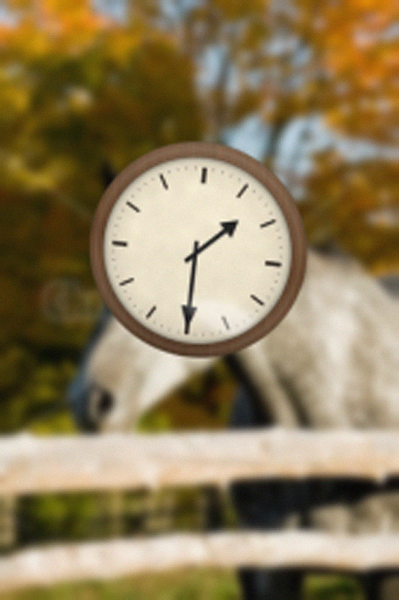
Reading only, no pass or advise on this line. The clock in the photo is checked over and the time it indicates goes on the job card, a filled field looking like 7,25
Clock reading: 1,30
